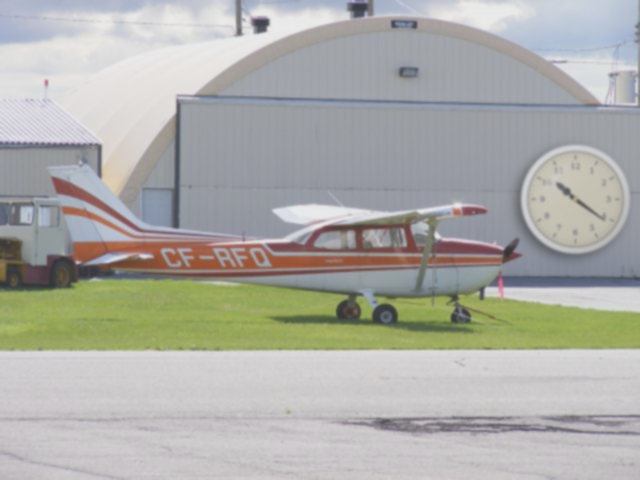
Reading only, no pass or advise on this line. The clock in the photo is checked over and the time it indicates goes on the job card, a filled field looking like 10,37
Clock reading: 10,21
